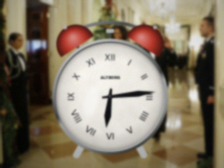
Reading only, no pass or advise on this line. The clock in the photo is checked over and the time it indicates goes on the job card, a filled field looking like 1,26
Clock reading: 6,14
